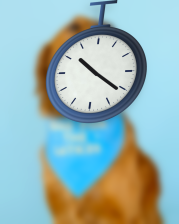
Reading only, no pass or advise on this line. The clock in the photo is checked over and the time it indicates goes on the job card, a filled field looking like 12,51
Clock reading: 10,21
